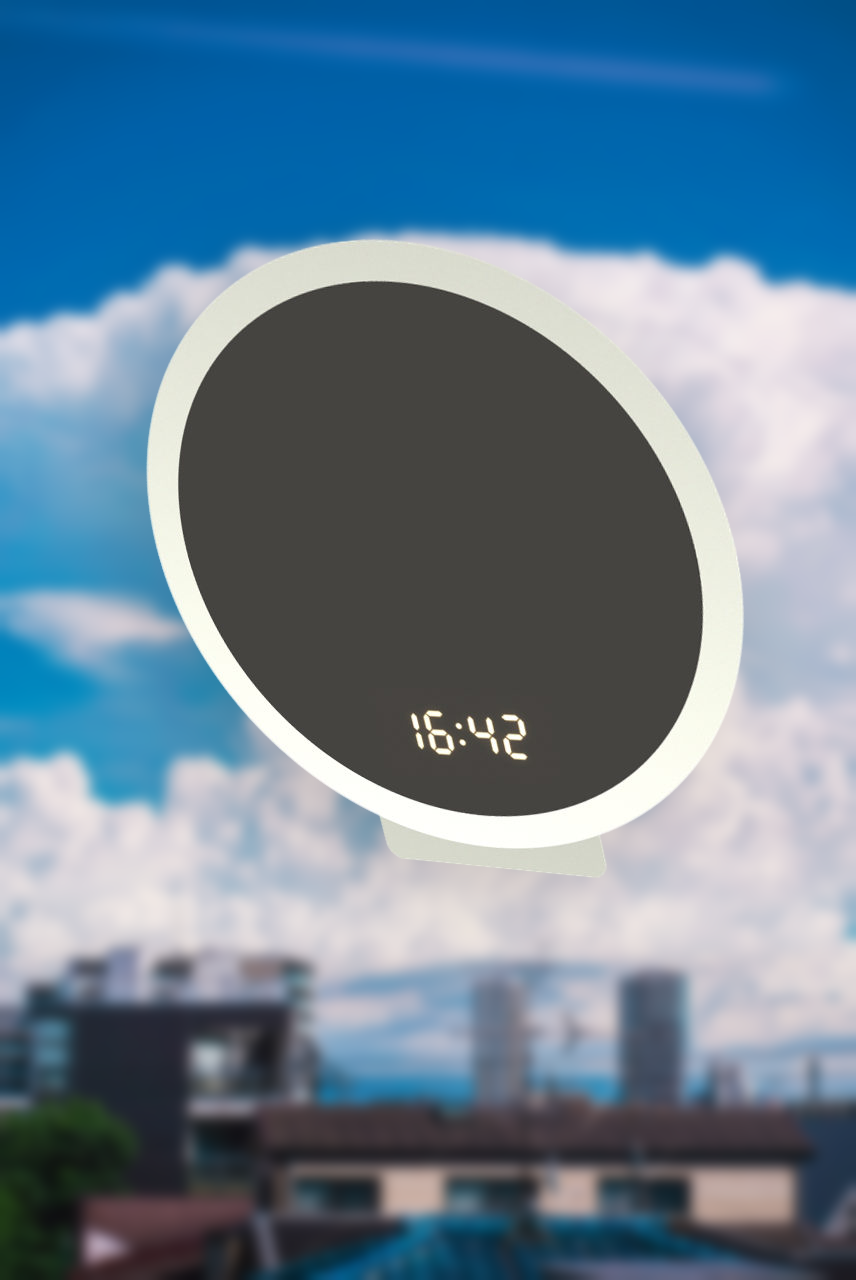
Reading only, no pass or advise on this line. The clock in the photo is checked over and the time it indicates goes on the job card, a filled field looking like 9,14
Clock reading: 16,42
